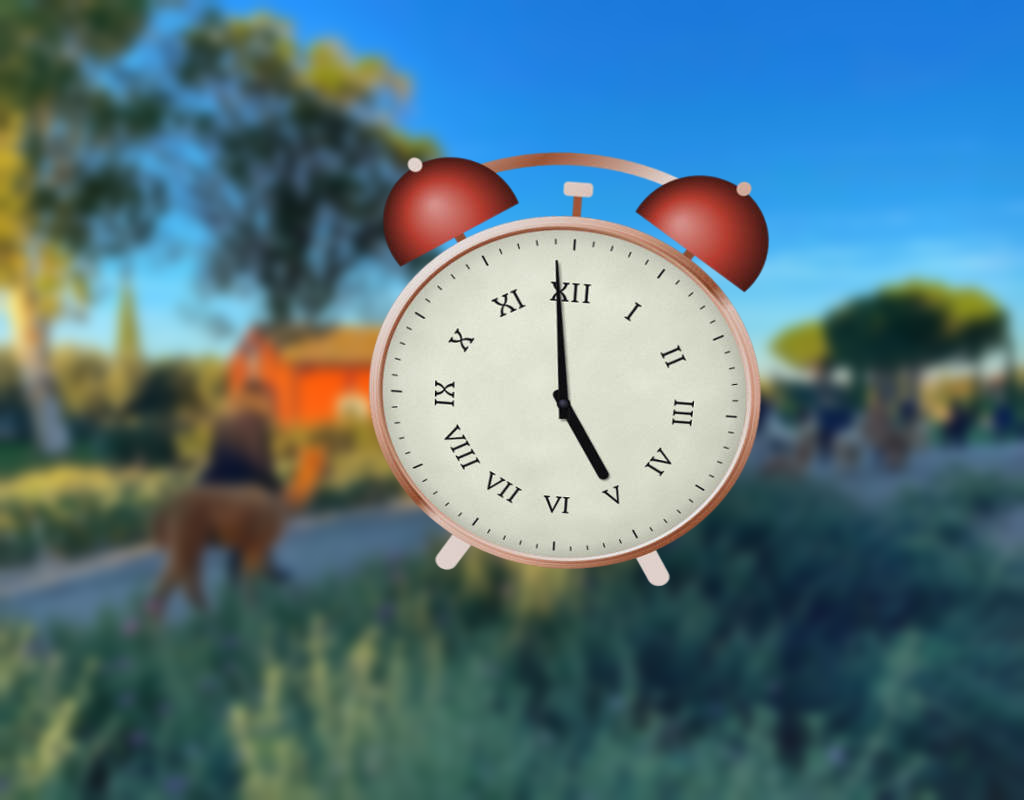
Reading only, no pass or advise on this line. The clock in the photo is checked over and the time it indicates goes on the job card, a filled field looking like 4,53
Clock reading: 4,59
